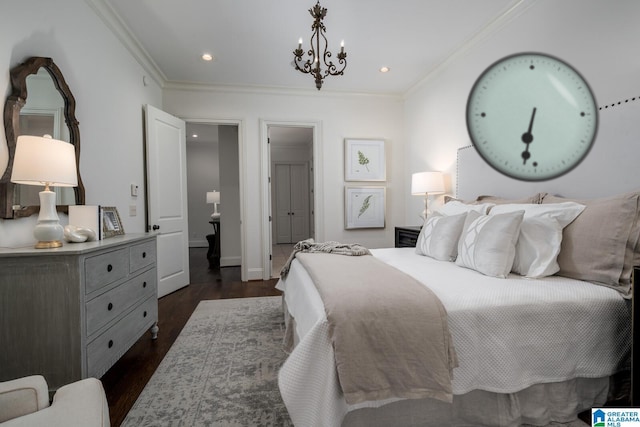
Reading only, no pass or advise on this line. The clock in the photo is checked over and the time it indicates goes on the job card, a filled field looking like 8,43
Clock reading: 6,32
